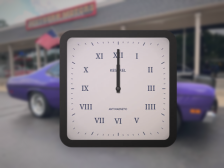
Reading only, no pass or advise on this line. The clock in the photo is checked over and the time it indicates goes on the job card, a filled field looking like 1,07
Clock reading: 12,00
